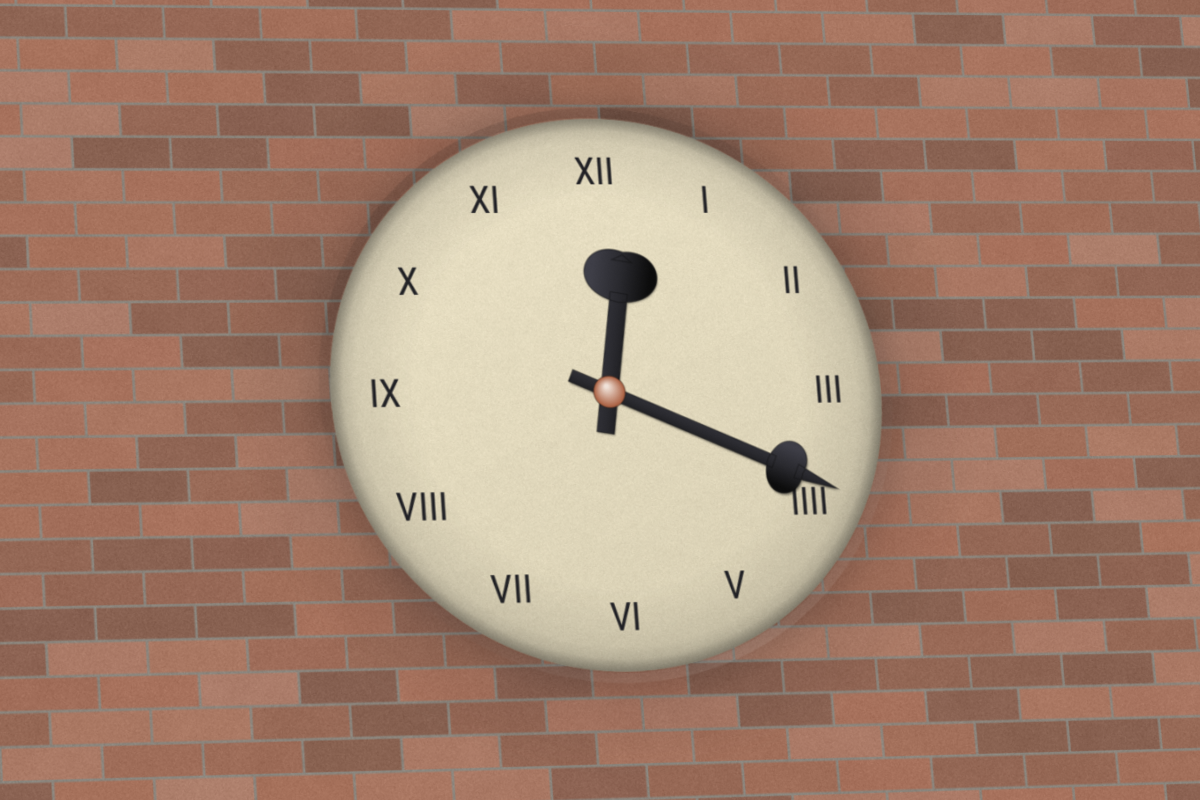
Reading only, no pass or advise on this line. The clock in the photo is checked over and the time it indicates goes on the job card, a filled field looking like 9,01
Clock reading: 12,19
